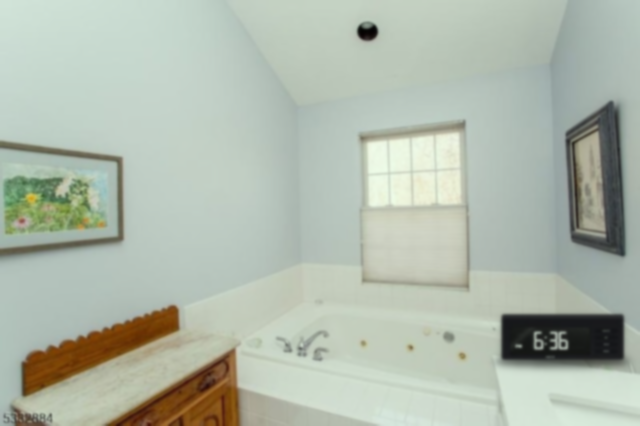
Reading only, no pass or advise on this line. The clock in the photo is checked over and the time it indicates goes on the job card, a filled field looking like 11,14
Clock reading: 6,36
